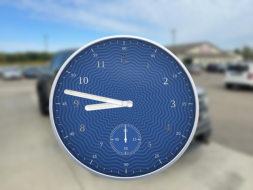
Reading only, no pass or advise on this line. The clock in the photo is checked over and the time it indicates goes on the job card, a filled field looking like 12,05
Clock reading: 8,47
